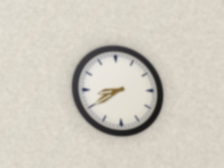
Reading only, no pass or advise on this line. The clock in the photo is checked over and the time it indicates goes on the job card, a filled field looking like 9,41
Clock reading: 8,40
